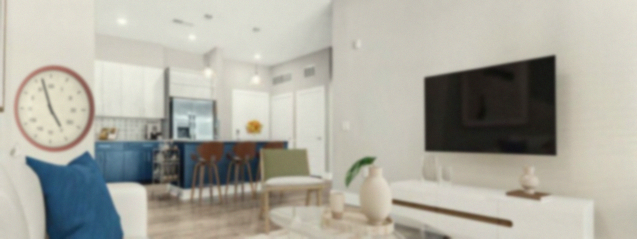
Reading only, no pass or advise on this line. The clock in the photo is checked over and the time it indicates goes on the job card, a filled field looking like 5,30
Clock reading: 4,57
